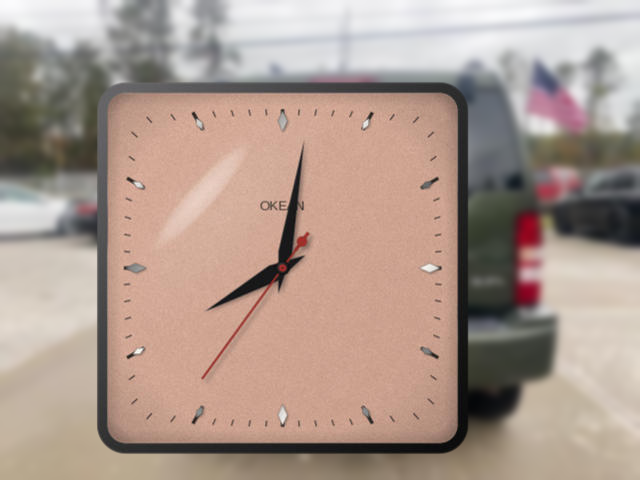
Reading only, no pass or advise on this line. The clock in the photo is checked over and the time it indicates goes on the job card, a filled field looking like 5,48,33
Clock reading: 8,01,36
